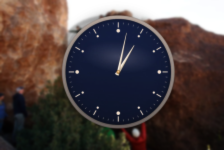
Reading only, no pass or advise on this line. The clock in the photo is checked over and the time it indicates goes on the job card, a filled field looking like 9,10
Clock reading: 1,02
